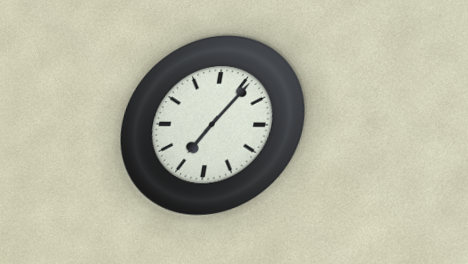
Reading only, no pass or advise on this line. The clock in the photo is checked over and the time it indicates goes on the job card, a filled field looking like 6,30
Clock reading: 7,06
